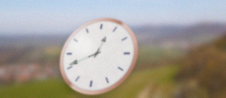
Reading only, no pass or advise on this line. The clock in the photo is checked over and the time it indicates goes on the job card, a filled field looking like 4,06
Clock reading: 12,41
